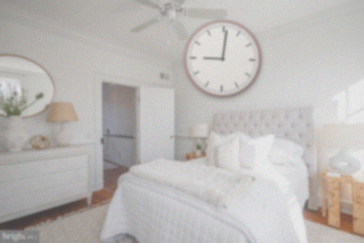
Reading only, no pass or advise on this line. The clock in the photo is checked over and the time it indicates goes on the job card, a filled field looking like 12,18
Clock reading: 9,01
